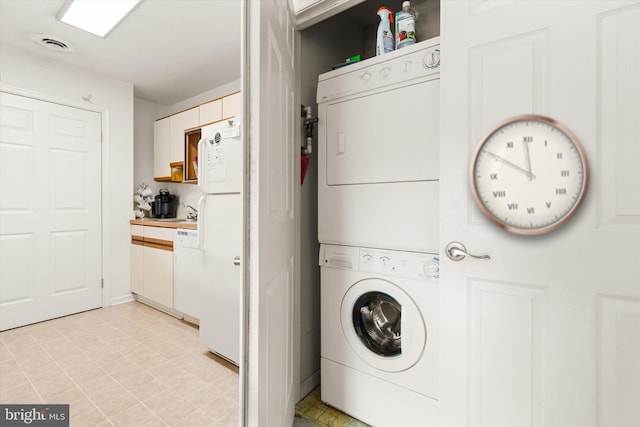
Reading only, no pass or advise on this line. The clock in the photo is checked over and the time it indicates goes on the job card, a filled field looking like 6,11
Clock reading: 11,50
